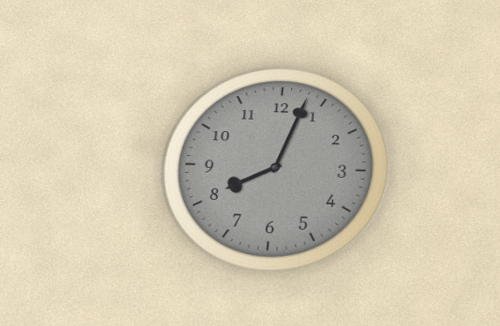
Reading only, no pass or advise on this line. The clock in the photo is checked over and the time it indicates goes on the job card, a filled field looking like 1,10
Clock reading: 8,03
